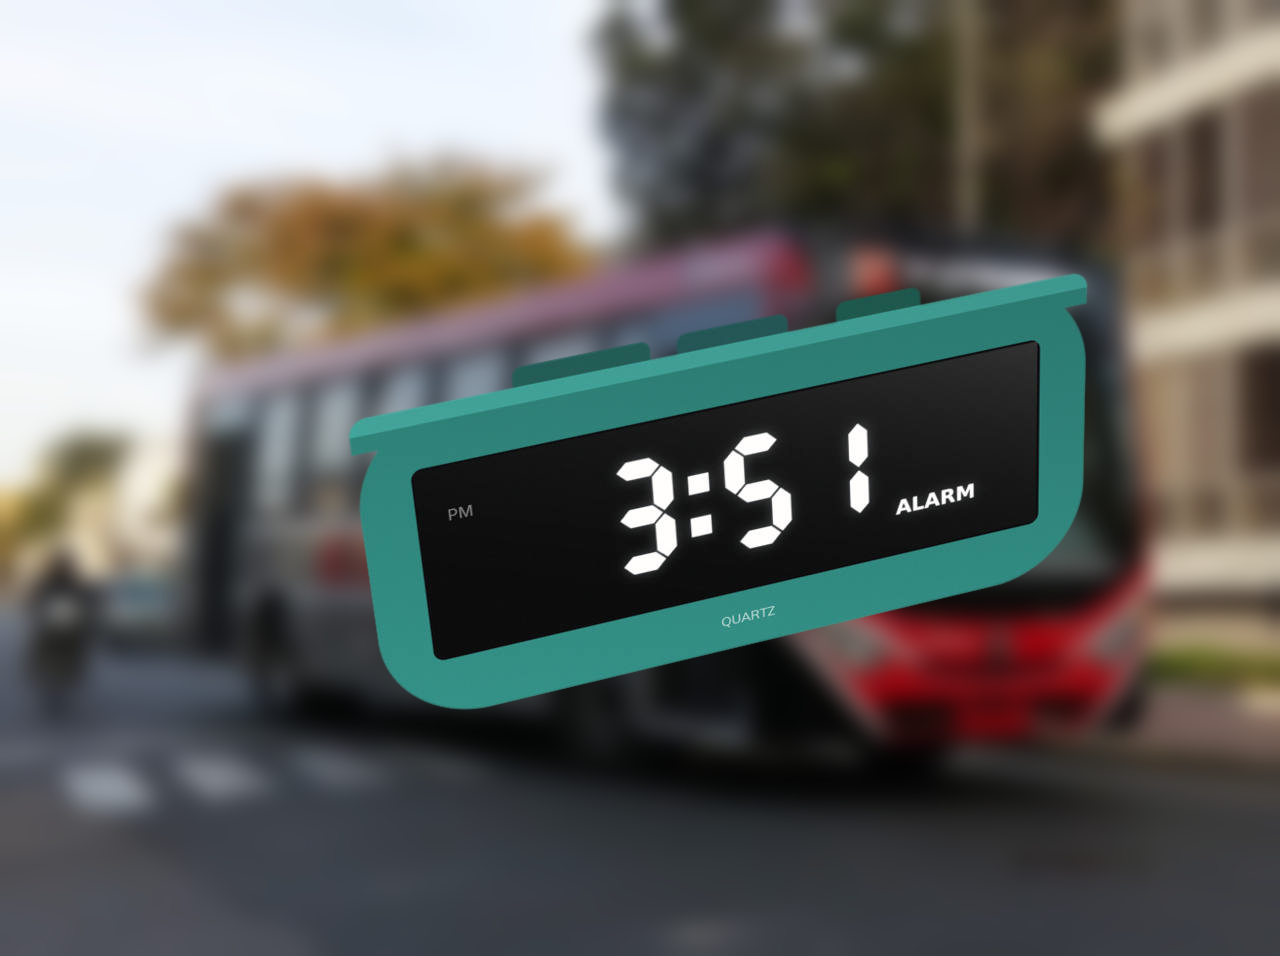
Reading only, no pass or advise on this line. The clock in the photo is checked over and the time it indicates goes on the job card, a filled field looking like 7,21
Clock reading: 3,51
